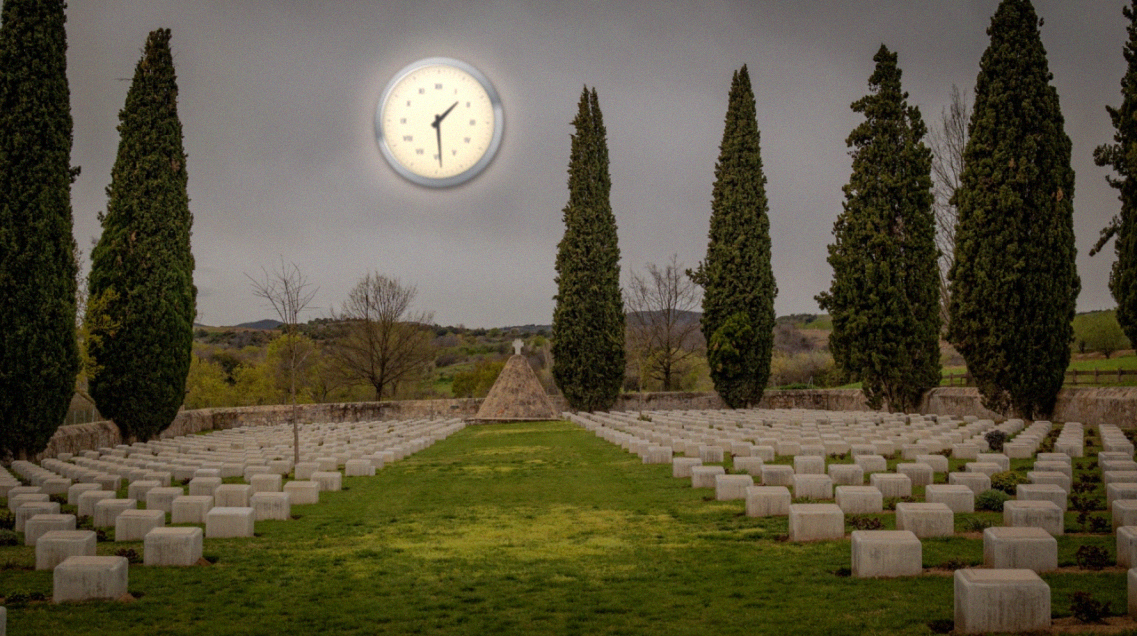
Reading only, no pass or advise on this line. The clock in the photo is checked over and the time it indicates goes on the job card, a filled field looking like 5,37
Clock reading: 1,29
